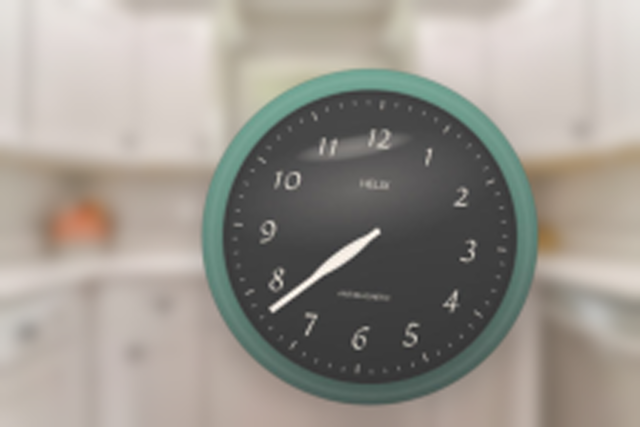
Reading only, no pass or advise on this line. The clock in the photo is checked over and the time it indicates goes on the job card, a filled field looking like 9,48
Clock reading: 7,38
